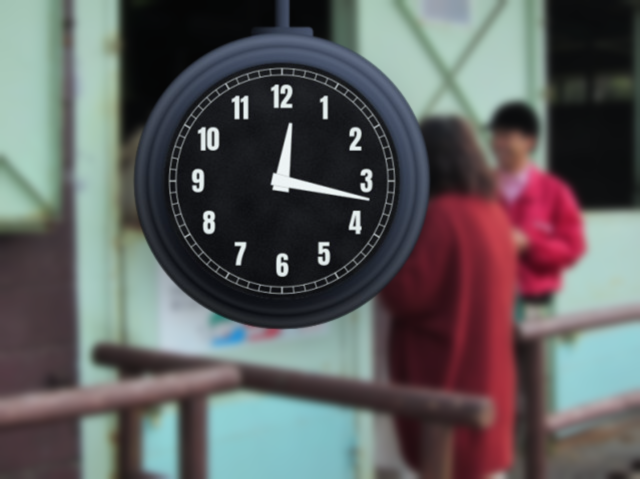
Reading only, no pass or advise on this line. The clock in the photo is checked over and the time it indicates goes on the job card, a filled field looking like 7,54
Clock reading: 12,17
